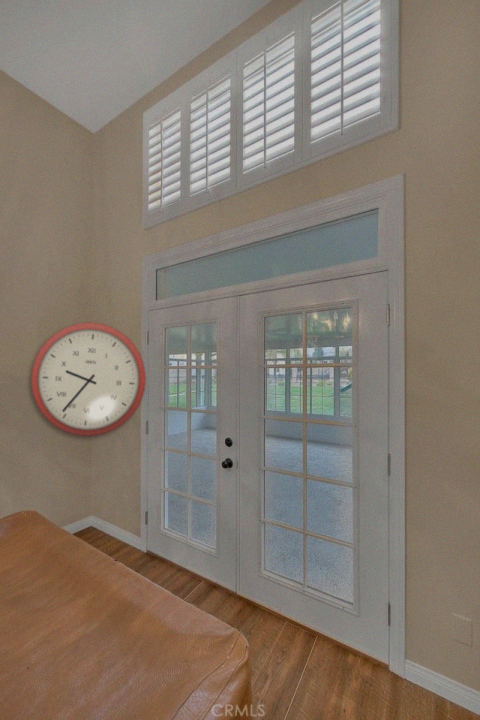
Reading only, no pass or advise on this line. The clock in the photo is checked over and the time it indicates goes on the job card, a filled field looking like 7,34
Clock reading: 9,36
